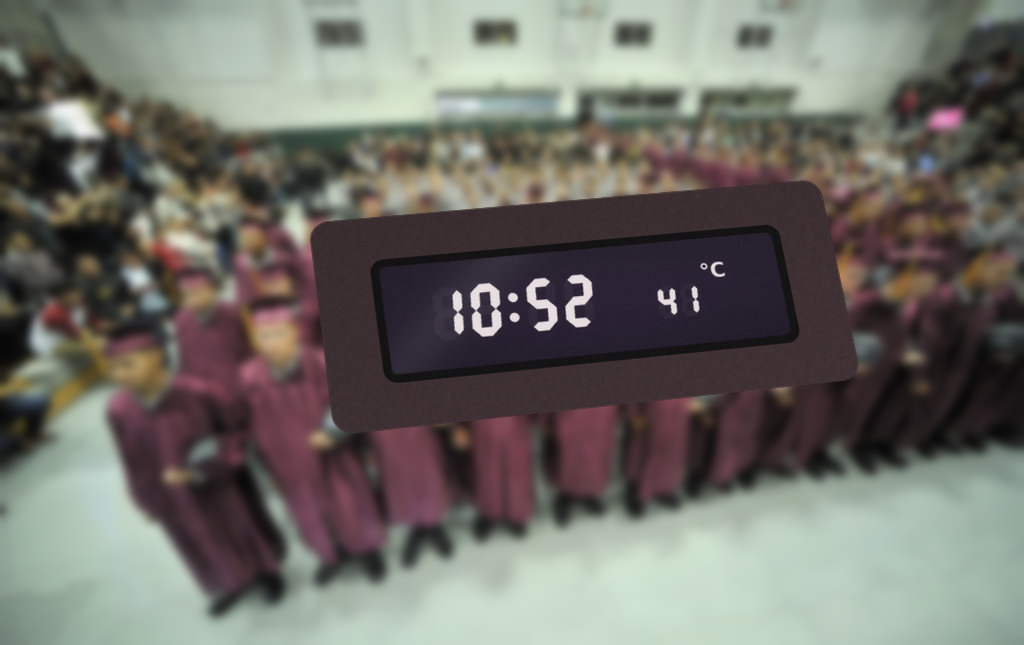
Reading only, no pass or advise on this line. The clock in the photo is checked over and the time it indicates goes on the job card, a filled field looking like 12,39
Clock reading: 10,52
